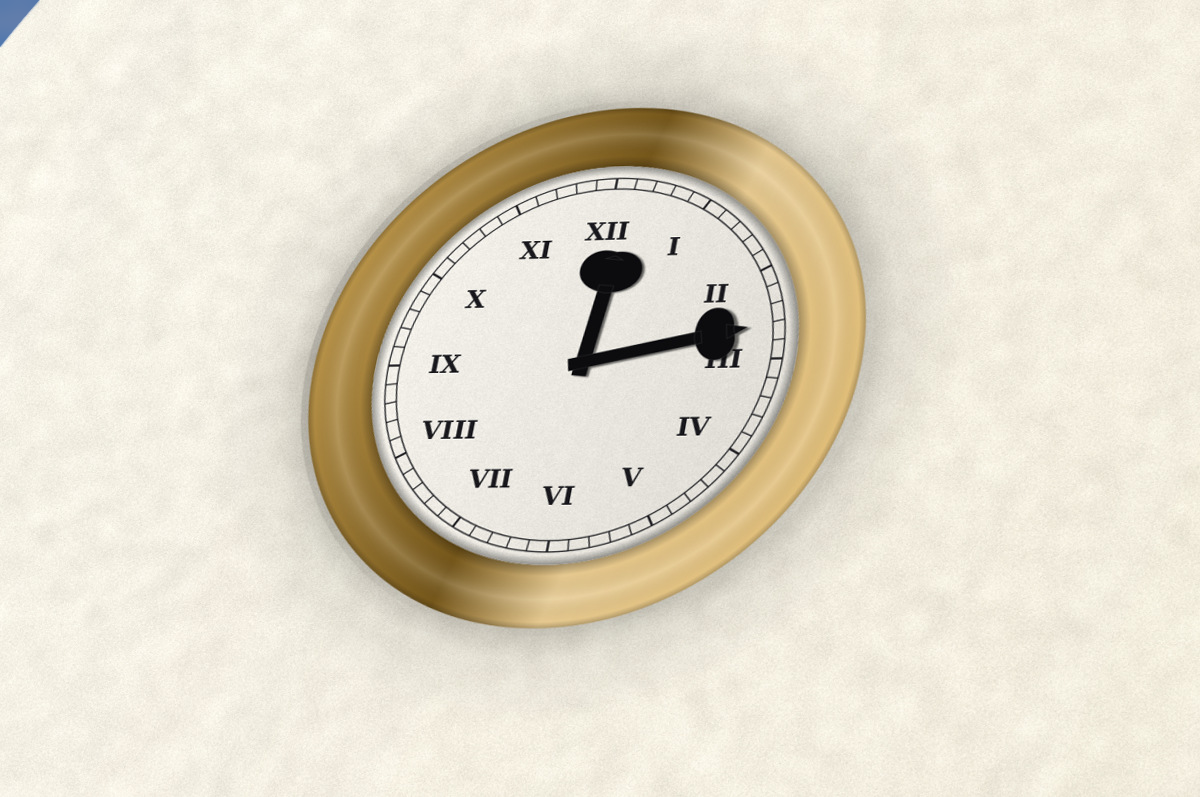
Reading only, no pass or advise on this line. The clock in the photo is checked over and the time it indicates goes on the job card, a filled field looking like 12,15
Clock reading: 12,13
